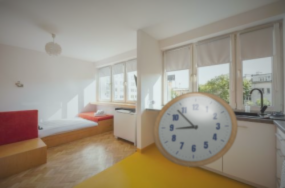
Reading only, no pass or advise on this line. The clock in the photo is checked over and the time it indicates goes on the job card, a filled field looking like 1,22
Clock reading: 8,53
